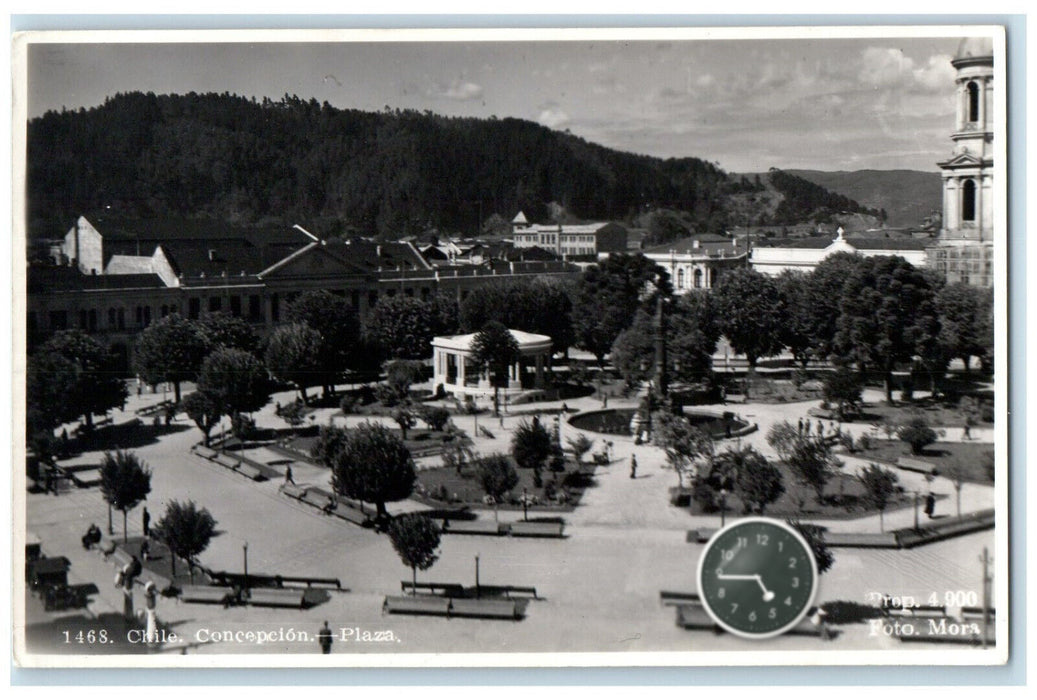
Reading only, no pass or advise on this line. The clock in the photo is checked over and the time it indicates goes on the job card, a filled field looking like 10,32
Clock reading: 4,44
